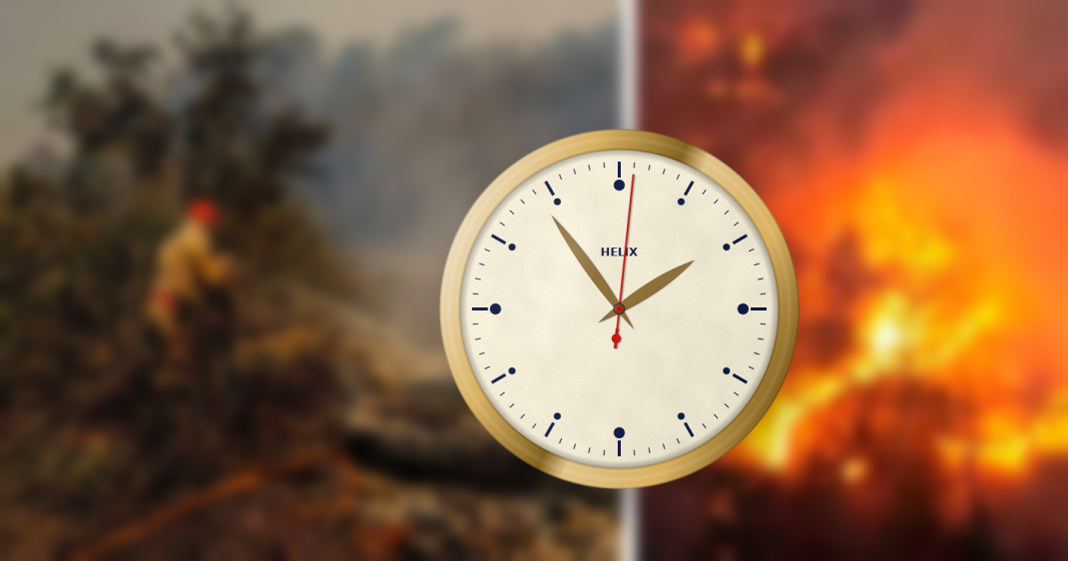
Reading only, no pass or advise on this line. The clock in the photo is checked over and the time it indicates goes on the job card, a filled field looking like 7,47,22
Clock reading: 1,54,01
